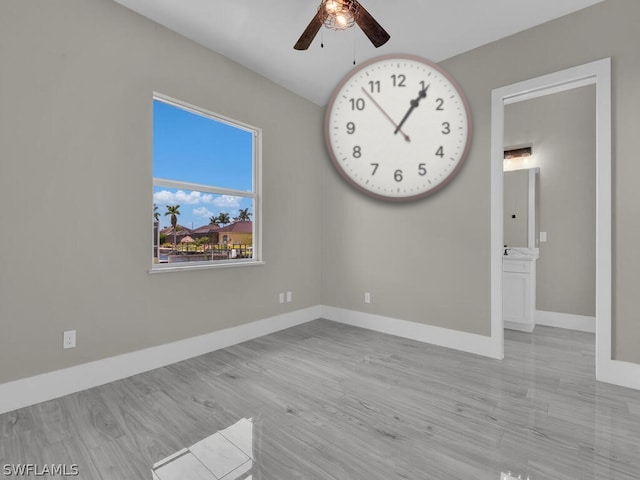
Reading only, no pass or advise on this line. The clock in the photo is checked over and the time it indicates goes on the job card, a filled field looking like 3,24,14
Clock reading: 1,05,53
